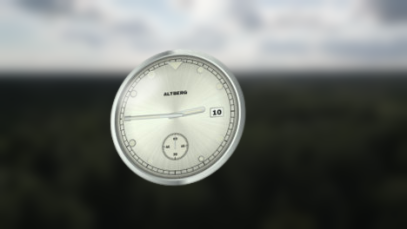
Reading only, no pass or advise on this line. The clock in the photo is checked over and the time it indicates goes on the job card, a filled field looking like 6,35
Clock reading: 2,45
